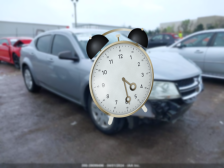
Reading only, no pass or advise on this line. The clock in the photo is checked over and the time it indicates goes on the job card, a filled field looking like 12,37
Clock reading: 4,29
